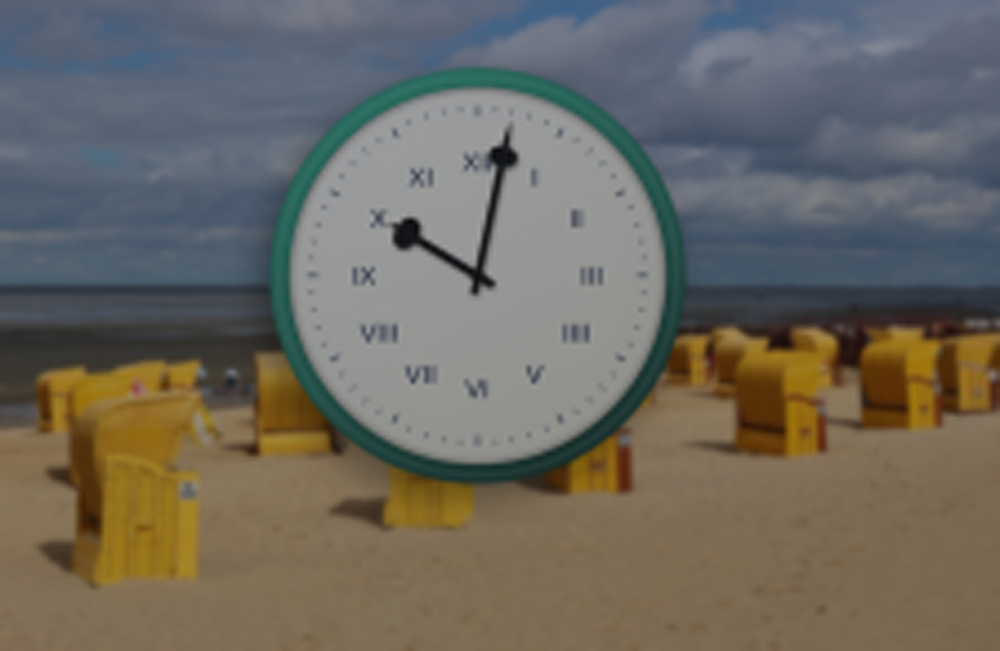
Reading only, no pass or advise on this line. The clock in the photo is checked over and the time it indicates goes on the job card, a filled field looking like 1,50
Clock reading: 10,02
